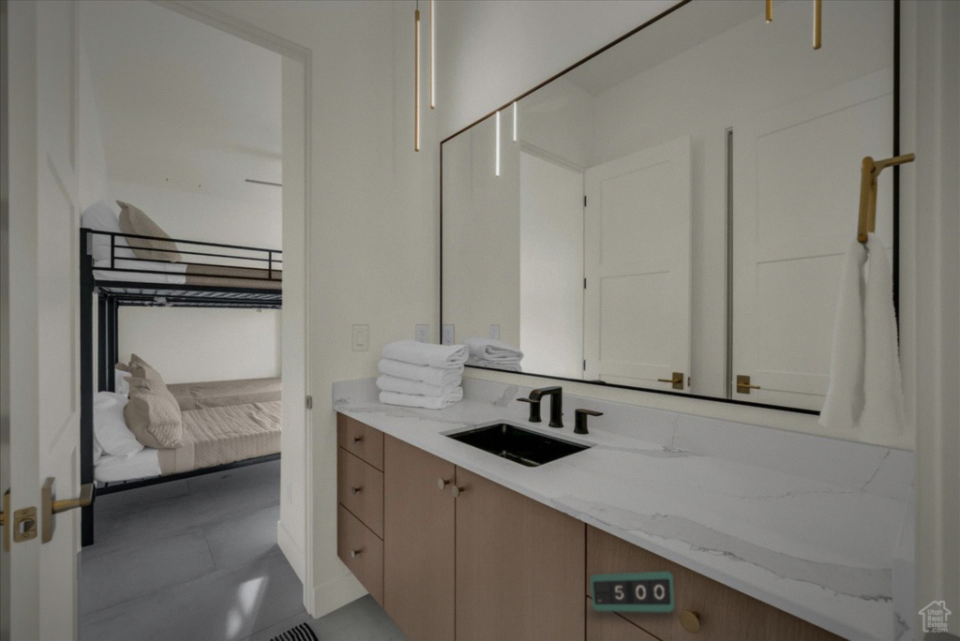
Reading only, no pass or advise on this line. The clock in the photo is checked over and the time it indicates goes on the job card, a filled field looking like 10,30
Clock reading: 5,00
